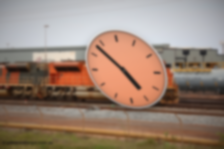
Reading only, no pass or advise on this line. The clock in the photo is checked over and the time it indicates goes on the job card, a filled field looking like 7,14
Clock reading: 4,53
